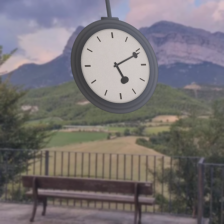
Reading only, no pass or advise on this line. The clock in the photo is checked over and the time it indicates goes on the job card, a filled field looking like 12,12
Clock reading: 5,11
